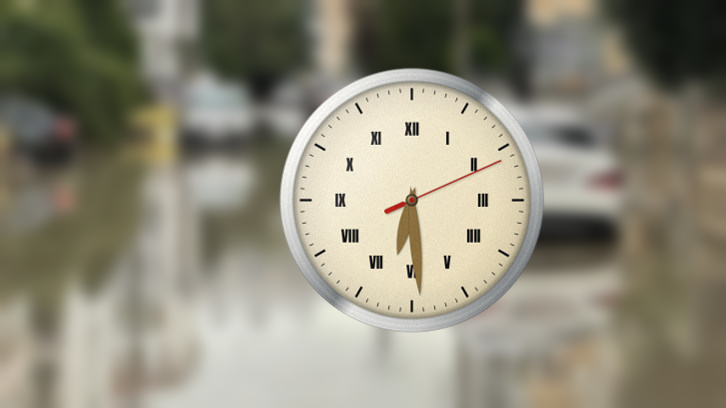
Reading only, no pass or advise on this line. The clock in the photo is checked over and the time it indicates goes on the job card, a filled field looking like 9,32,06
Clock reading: 6,29,11
